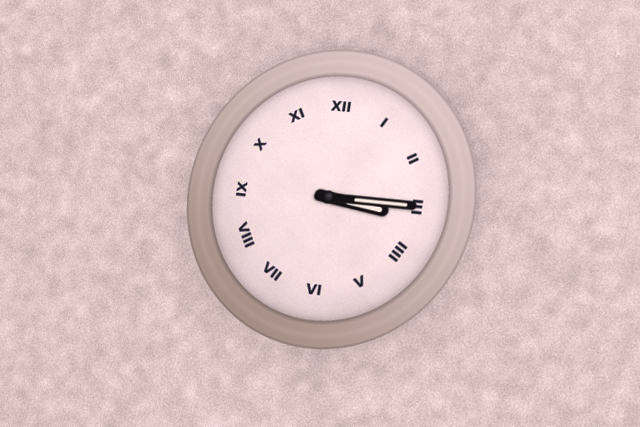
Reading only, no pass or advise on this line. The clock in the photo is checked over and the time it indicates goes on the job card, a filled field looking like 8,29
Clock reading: 3,15
